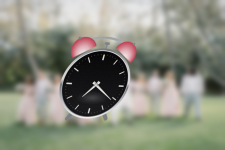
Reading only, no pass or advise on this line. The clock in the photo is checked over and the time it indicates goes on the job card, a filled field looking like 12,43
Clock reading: 7,21
